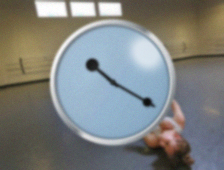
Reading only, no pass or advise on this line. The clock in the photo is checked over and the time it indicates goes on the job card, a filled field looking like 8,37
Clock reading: 10,20
